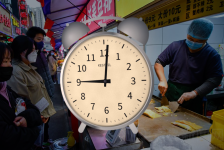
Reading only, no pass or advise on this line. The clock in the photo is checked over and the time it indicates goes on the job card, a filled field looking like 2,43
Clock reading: 9,01
